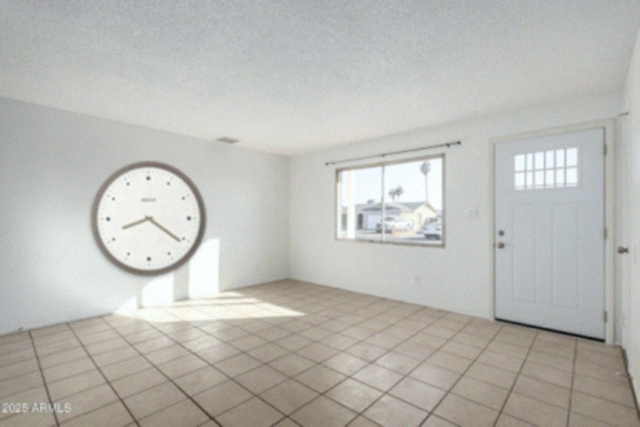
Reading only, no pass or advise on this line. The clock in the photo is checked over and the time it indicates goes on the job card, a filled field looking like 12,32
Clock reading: 8,21
